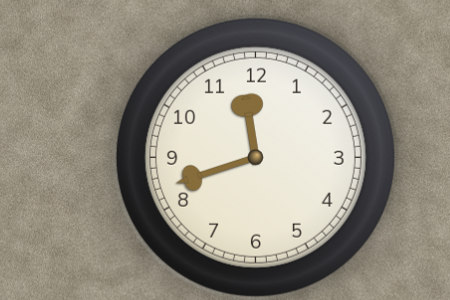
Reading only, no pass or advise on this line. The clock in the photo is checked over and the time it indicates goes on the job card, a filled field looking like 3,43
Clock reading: 11,42
